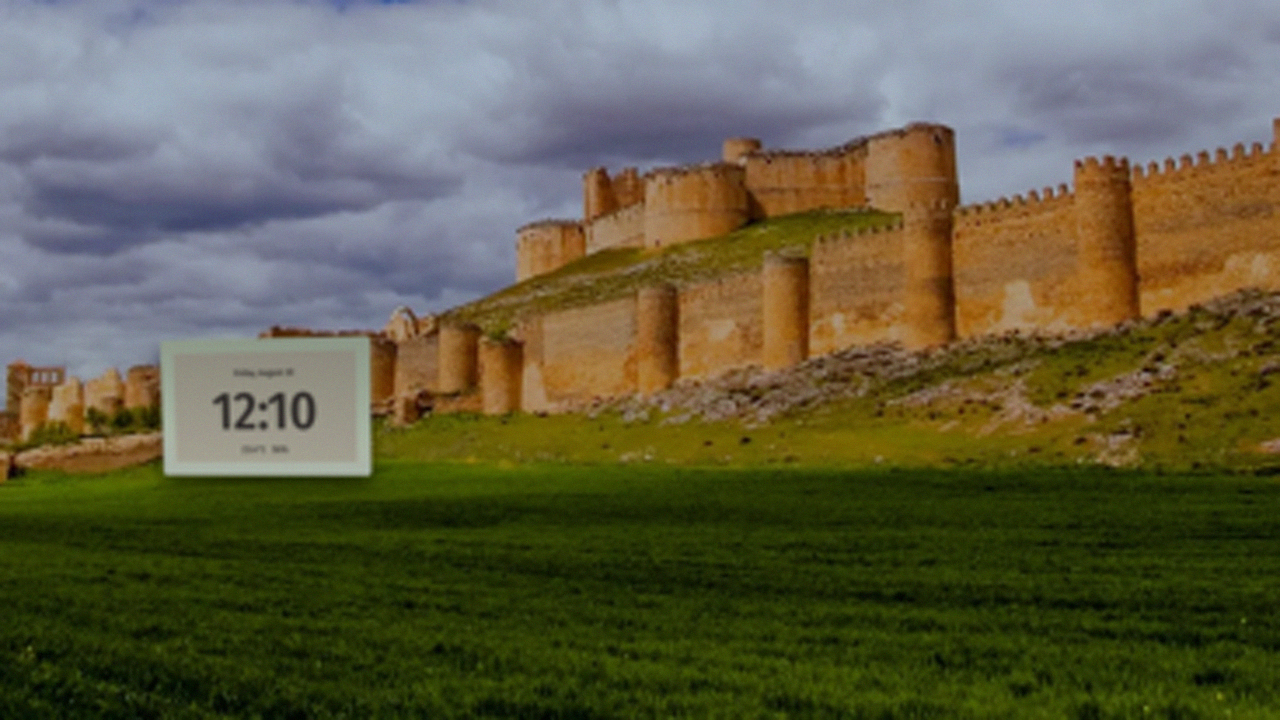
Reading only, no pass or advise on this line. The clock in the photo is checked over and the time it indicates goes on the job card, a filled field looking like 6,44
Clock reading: 12,10
